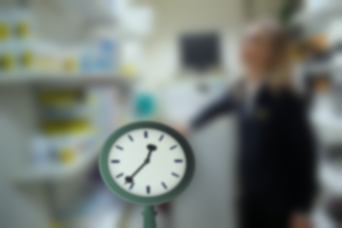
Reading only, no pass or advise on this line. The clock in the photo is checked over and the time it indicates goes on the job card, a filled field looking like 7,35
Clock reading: 12,37
